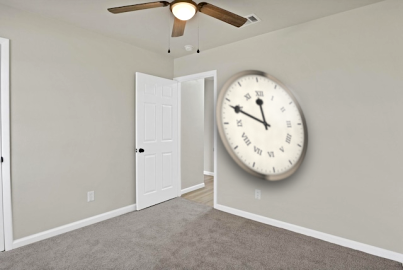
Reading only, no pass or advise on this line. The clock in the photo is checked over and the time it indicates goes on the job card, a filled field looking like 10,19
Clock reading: 11,49
